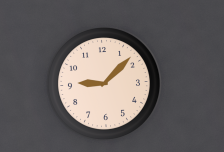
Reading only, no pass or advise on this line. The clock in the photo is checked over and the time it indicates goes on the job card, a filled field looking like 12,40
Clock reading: 9,08
